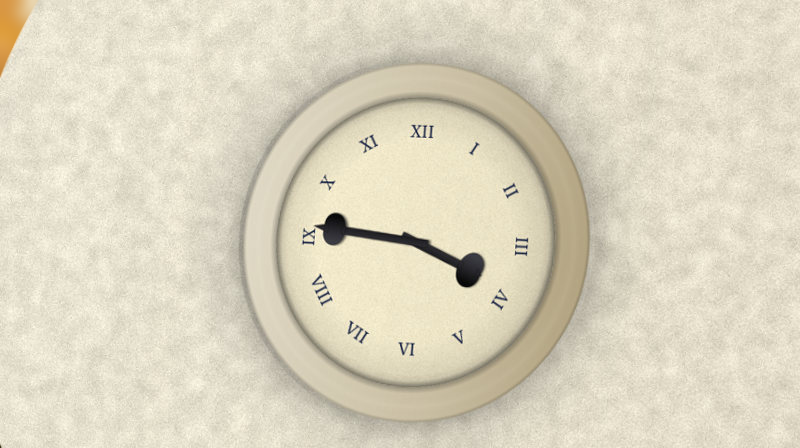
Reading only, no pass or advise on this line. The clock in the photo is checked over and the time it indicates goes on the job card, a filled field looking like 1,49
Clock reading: 3,46
